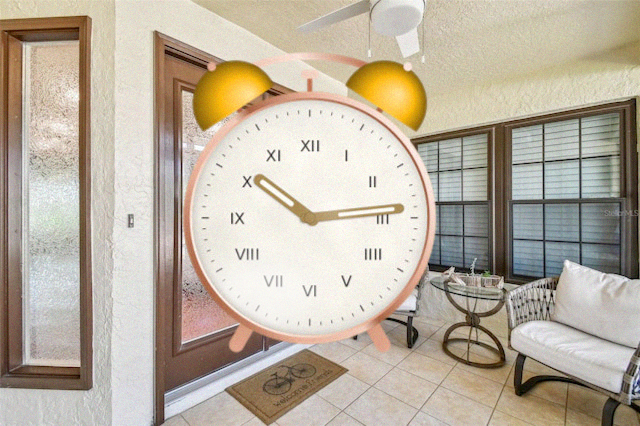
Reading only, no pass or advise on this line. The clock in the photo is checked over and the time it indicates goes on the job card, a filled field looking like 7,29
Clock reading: 10,14
